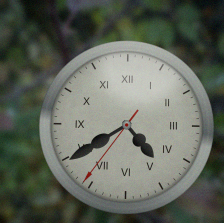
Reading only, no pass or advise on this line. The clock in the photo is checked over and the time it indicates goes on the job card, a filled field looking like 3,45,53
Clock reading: 4,39,36
